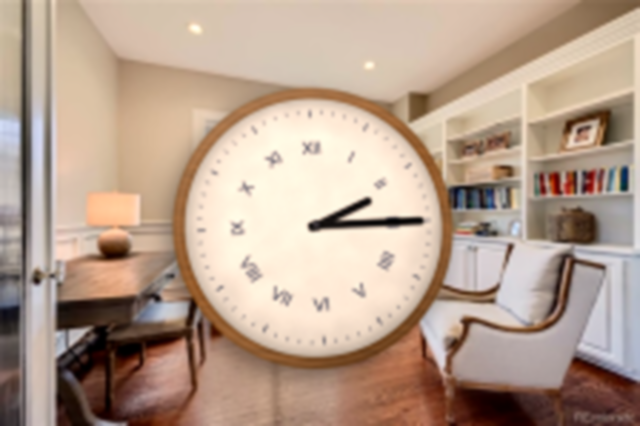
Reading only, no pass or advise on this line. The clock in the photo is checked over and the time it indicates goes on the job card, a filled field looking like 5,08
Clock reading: 2,15
